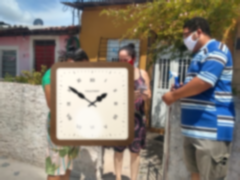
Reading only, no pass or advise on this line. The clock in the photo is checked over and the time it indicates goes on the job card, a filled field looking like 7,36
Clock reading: 1,51
